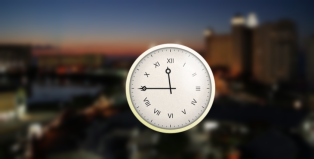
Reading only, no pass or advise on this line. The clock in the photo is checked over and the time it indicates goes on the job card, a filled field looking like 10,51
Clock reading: 11,45
